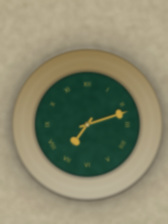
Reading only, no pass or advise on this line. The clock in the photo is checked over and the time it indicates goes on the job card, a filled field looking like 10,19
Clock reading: 7,12
